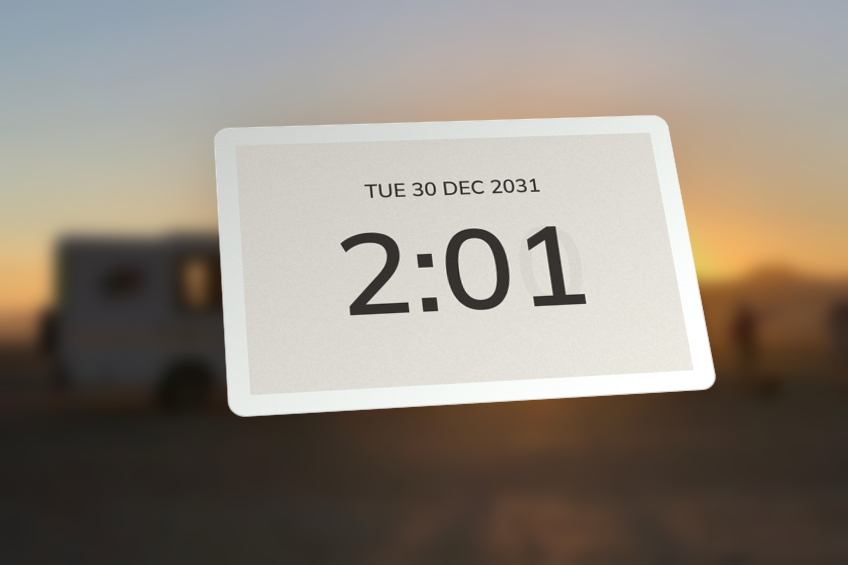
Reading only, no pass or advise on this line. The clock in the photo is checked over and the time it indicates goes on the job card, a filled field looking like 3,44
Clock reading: 2,01
